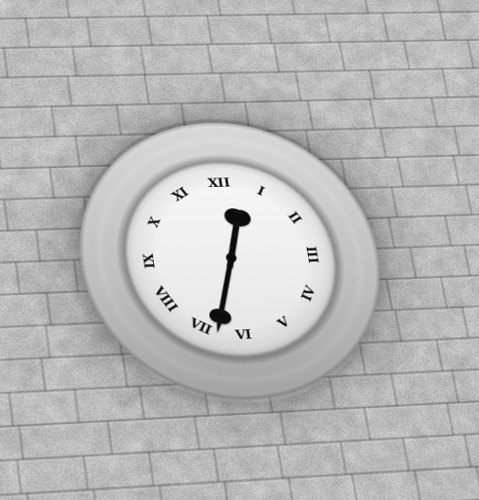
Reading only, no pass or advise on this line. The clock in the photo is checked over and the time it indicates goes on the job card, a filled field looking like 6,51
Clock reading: 12,33
